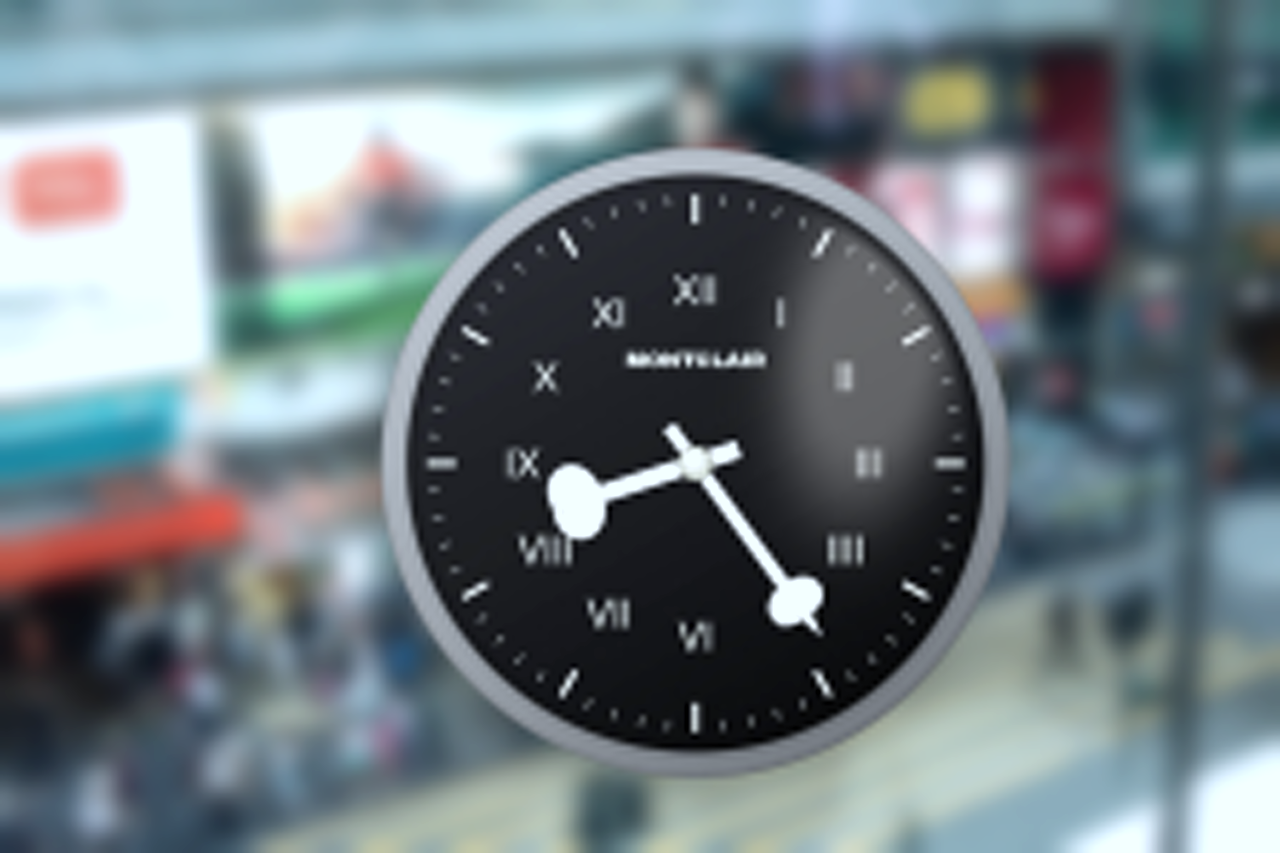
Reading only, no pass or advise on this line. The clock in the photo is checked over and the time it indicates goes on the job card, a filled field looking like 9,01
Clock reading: 8,24
